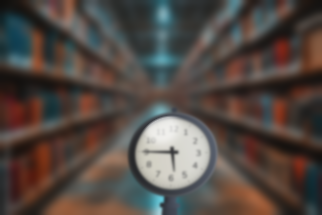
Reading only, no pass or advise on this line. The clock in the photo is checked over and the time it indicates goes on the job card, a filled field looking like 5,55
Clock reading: 5,45
